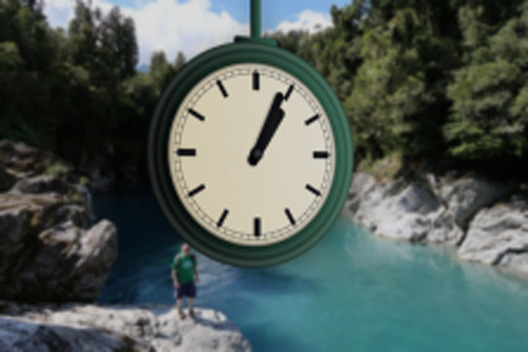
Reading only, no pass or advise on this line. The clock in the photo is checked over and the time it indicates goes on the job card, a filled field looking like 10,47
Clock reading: 1,04
